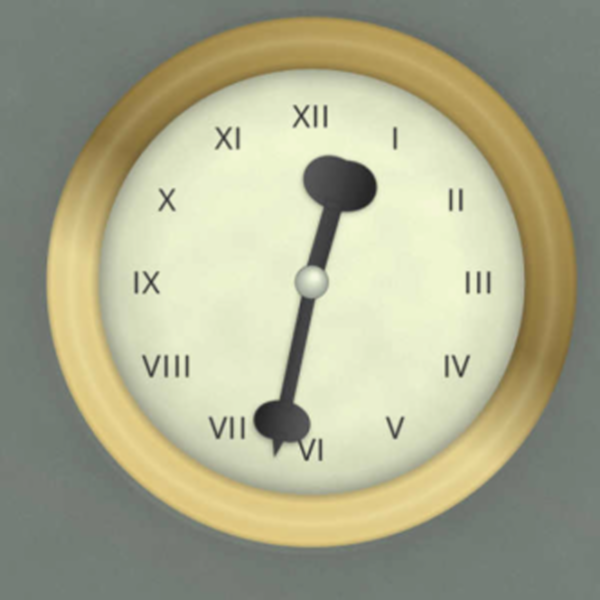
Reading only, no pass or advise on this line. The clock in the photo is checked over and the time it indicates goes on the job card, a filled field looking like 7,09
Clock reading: 12,32
